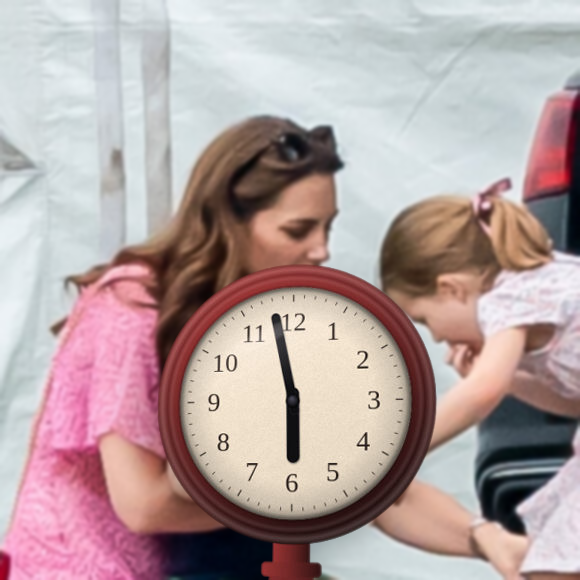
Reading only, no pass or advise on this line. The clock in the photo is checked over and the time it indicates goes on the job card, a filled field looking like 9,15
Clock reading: 5,58
